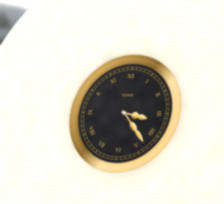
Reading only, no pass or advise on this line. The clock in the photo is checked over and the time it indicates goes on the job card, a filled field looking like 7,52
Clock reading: 3,23
